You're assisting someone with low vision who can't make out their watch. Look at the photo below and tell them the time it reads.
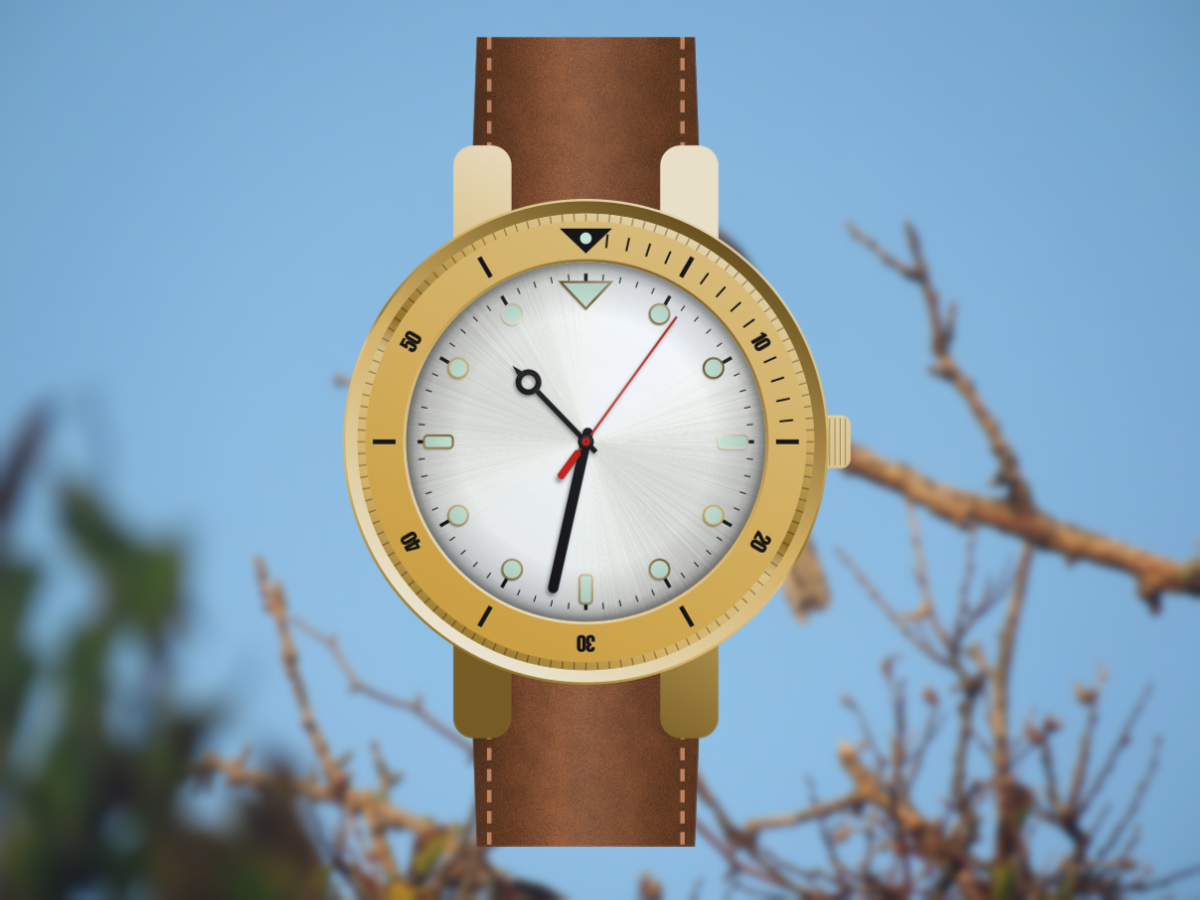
10:32:06
